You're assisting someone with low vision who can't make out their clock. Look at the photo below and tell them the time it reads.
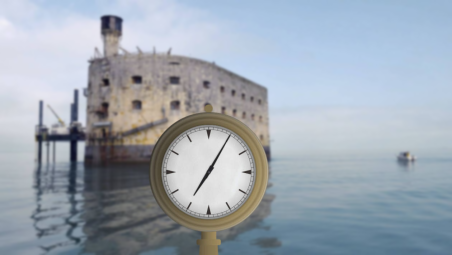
7:05
